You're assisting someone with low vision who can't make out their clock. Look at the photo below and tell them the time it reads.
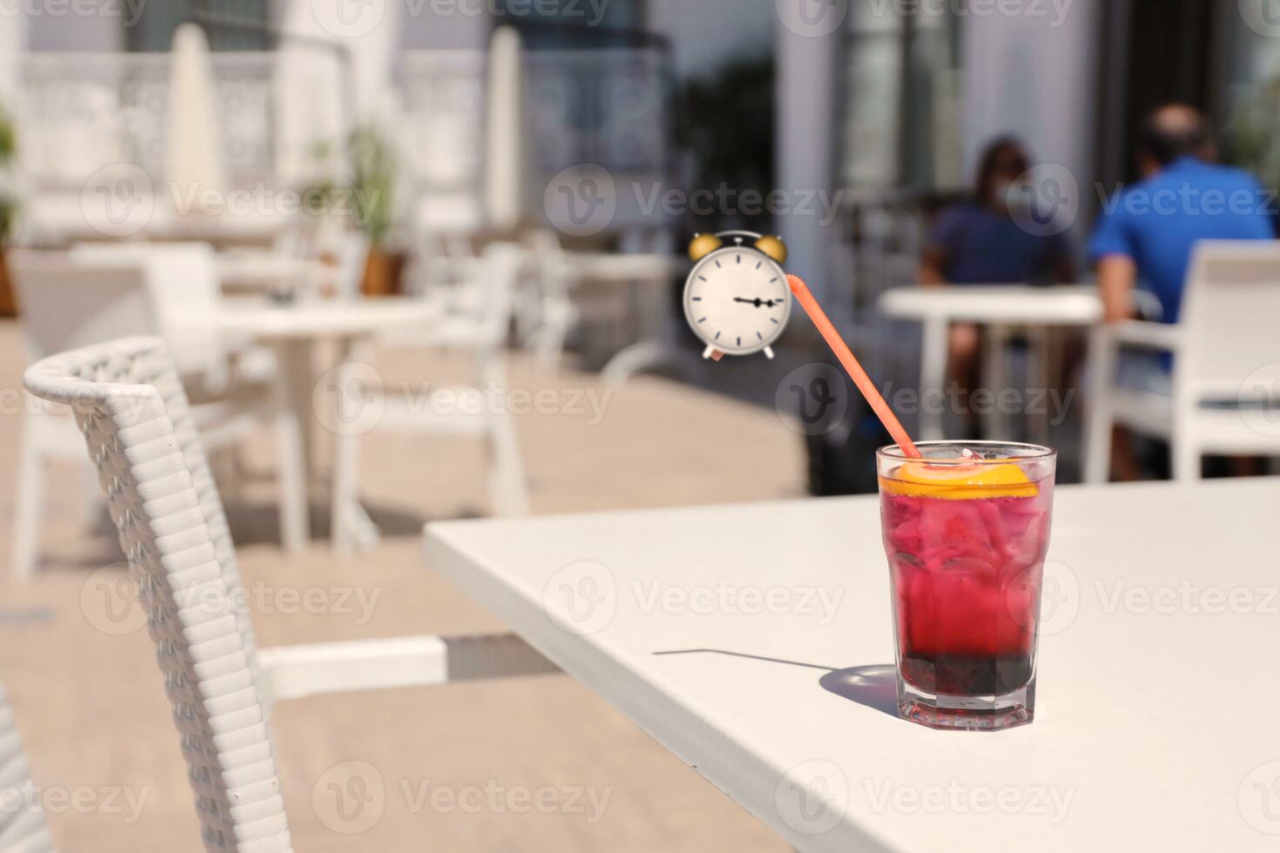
3:16
